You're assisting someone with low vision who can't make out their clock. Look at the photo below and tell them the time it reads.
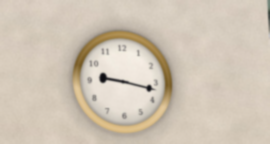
9:17
